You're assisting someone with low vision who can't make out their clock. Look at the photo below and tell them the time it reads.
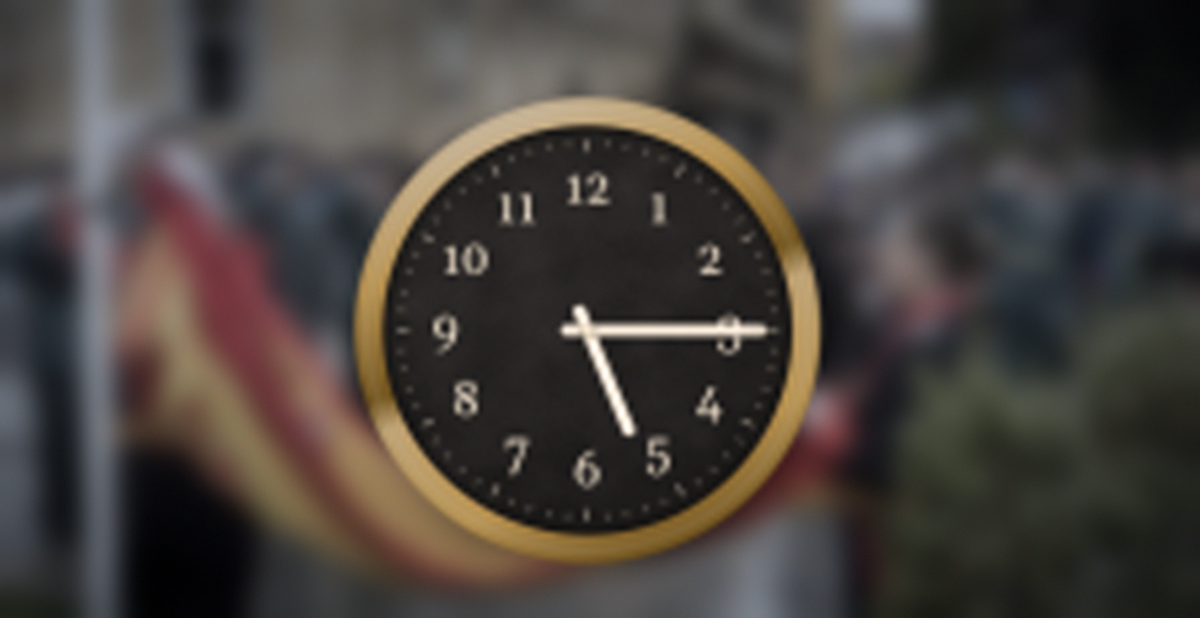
5:15
